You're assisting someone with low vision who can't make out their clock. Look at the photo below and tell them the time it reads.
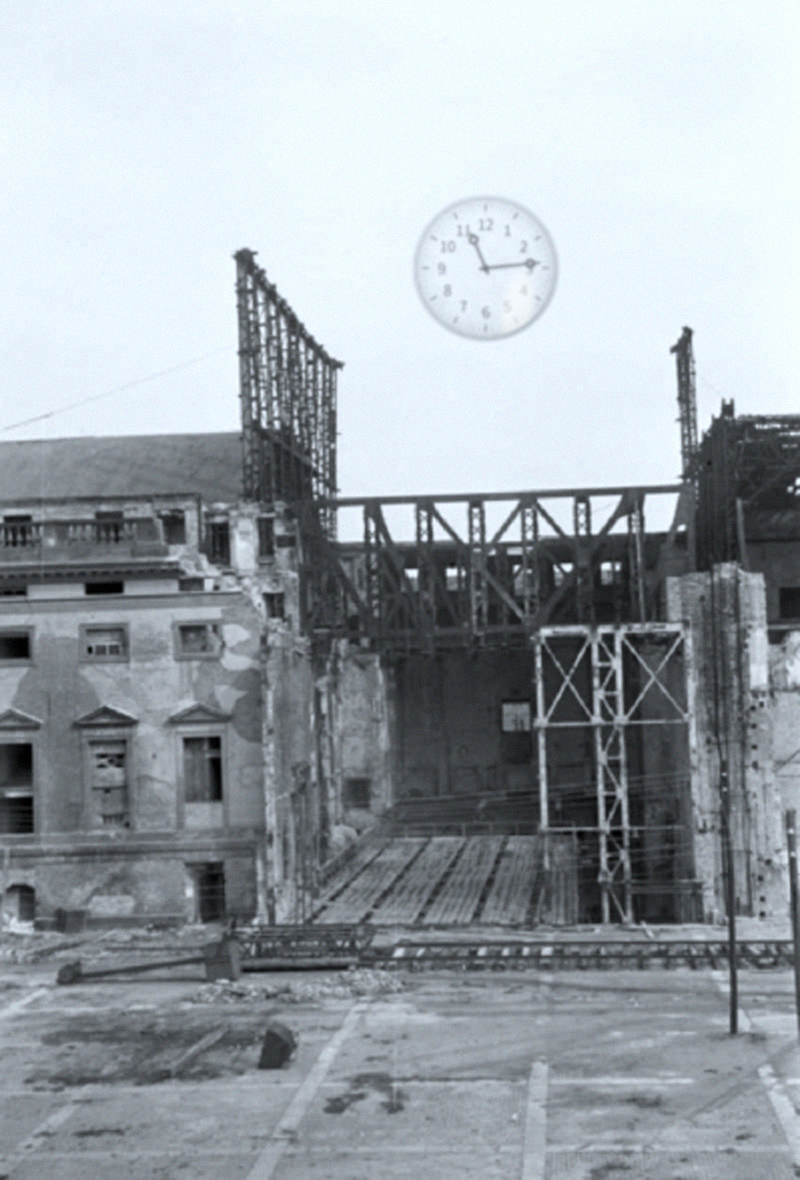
11:14
